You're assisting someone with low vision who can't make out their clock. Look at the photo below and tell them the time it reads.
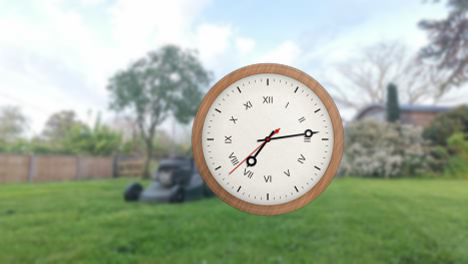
7:13:38
